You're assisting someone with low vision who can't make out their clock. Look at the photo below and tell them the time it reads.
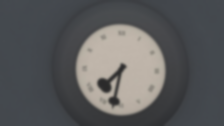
7:32
